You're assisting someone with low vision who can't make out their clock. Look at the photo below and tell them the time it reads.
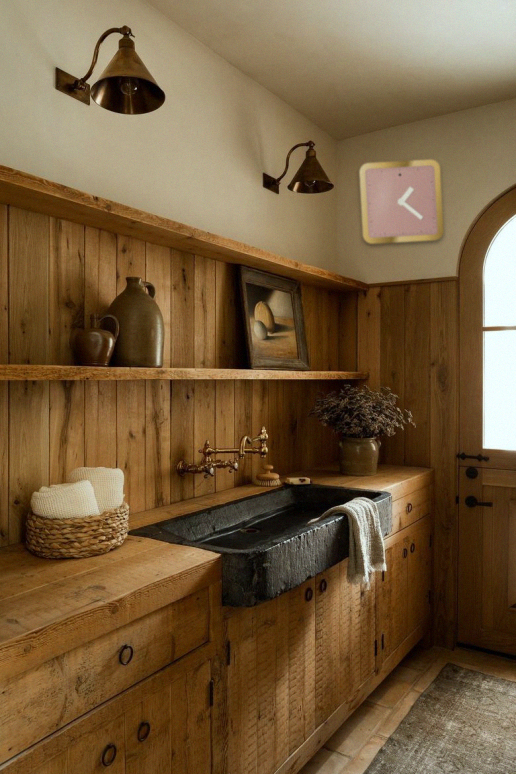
1:22
